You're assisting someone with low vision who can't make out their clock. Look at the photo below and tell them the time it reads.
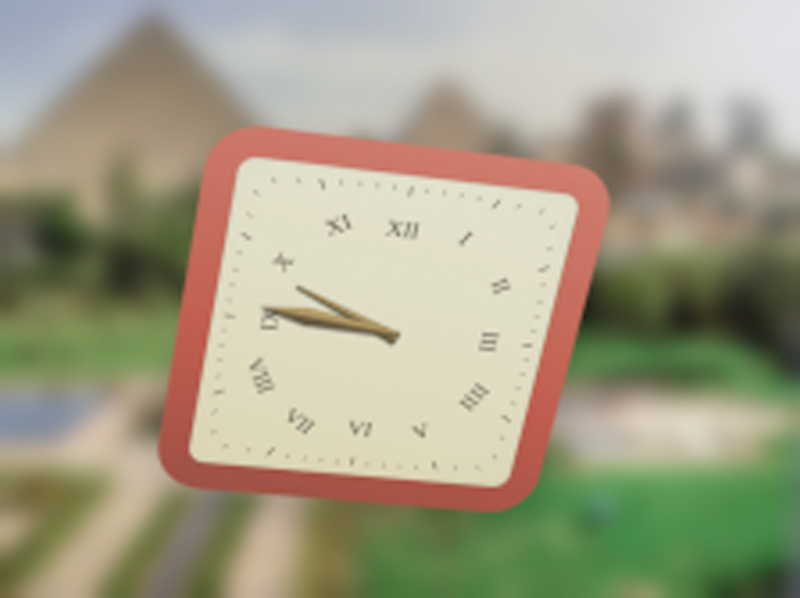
9:46
